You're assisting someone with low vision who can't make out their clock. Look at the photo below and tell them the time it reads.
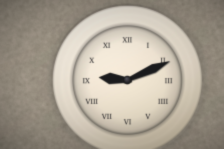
9:11
